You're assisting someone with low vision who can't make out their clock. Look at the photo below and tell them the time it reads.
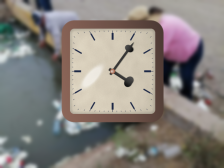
4:06
